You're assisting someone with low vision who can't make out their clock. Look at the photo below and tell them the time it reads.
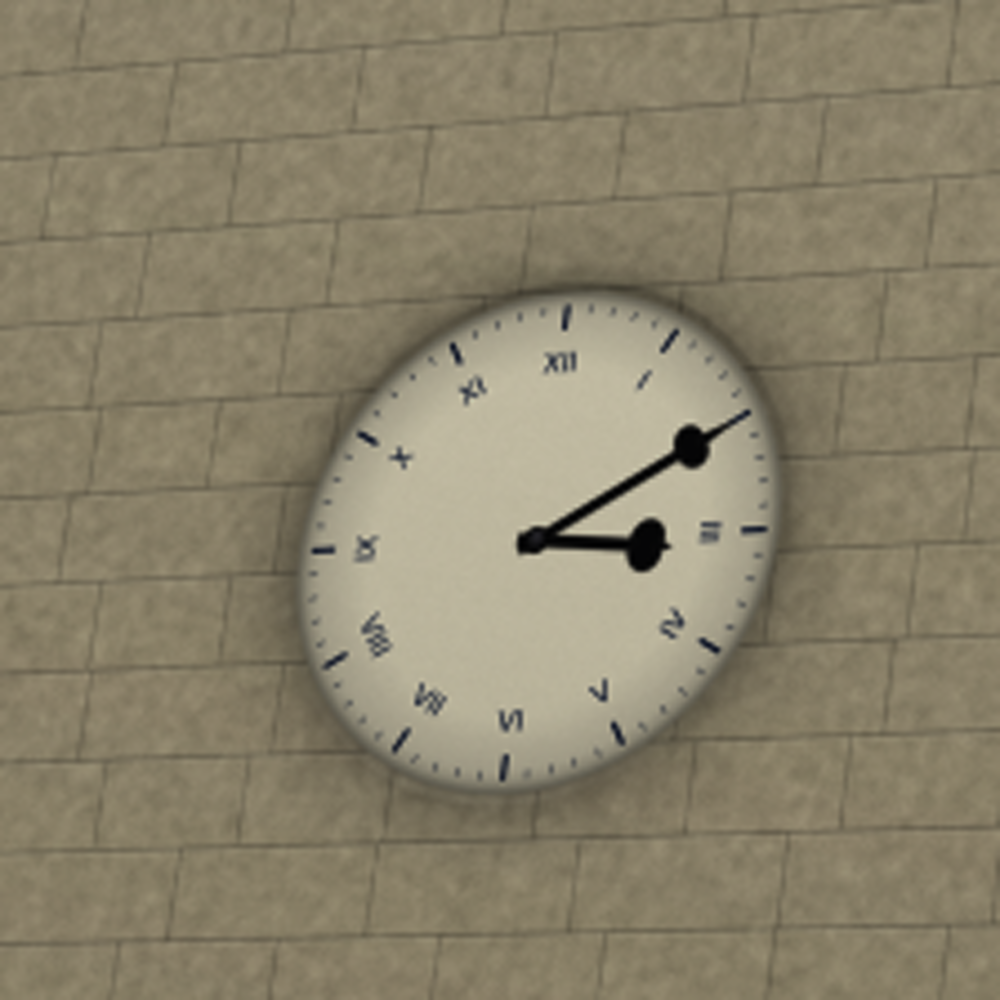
3:10
